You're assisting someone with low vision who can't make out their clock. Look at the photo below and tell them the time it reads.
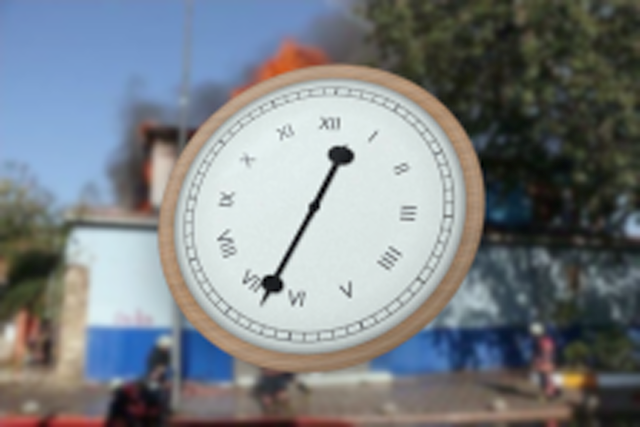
12:33
